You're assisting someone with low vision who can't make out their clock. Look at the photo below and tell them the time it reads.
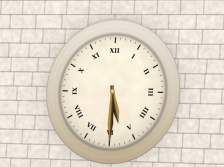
5:30
